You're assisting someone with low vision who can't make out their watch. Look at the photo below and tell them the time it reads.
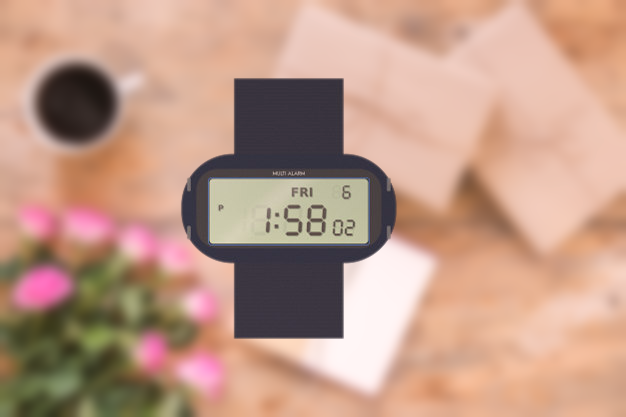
1:58:02
